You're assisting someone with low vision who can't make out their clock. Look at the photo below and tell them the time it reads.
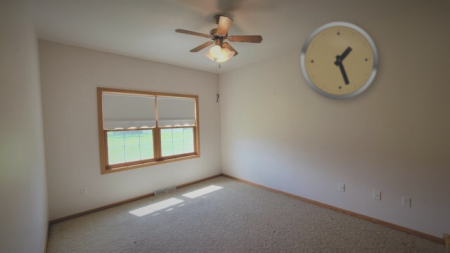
1:27
